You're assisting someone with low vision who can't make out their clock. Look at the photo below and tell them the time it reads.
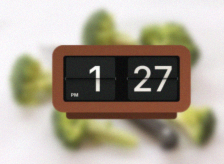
1:27
